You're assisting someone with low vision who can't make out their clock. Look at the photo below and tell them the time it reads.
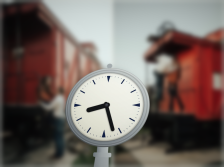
8:27
